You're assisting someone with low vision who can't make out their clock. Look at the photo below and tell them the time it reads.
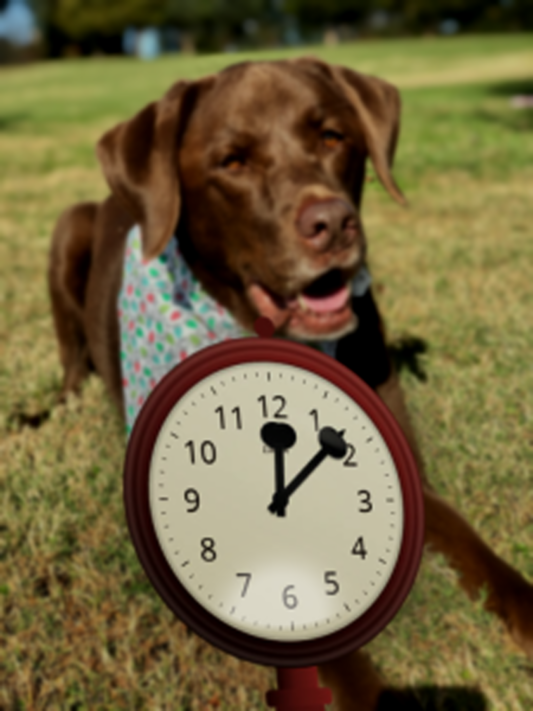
12:08
